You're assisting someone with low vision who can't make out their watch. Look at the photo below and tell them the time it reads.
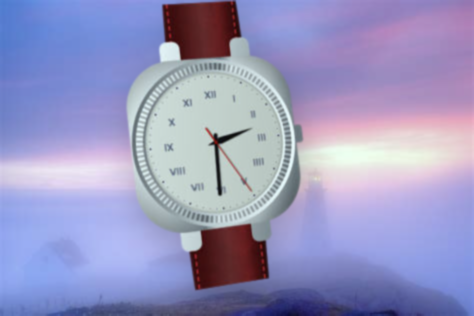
2:30:25
